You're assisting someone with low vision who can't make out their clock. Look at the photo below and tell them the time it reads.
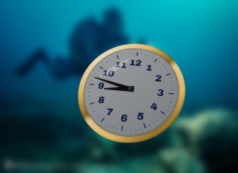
8:47
